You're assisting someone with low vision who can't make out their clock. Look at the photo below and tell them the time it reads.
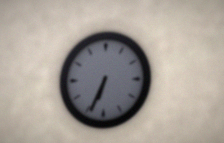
6:34
